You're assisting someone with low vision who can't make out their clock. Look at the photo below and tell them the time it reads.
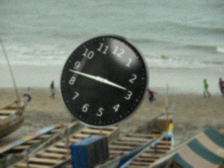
2:43
